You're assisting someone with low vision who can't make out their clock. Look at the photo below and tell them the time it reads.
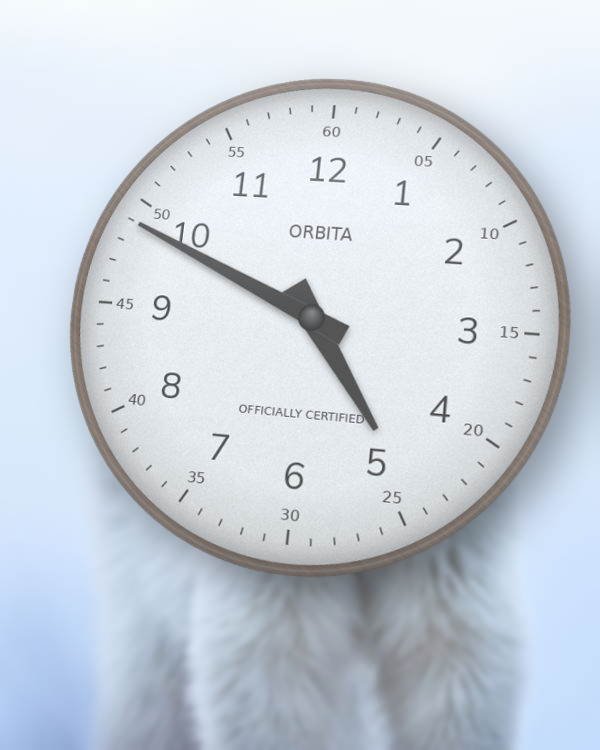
4:49
